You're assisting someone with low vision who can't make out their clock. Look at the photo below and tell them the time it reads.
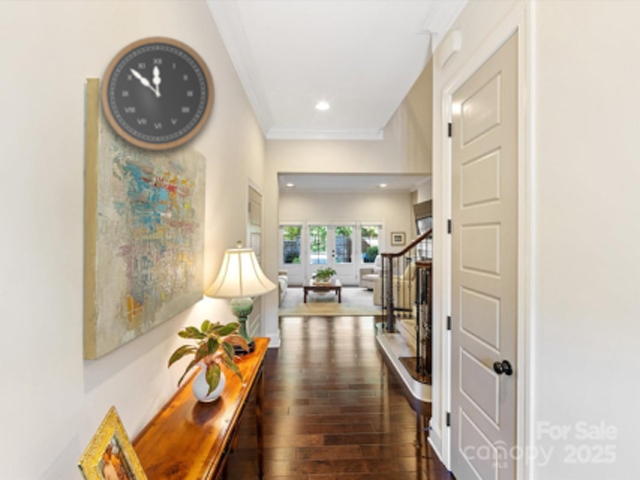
11:52
